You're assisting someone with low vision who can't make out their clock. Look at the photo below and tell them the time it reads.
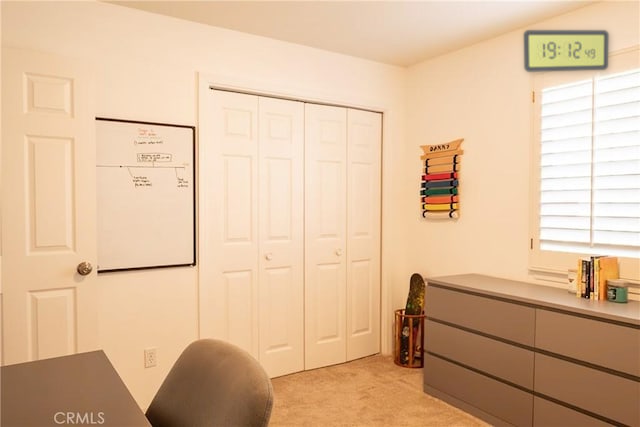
19:12
